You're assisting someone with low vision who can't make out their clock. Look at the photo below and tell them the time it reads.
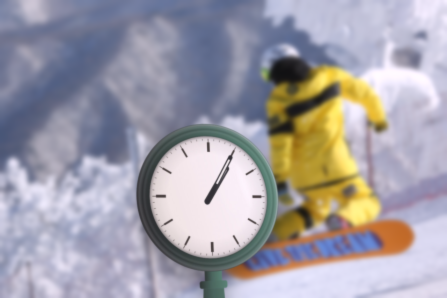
1:05
